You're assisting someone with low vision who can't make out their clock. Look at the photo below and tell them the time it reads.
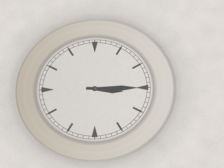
3:15
